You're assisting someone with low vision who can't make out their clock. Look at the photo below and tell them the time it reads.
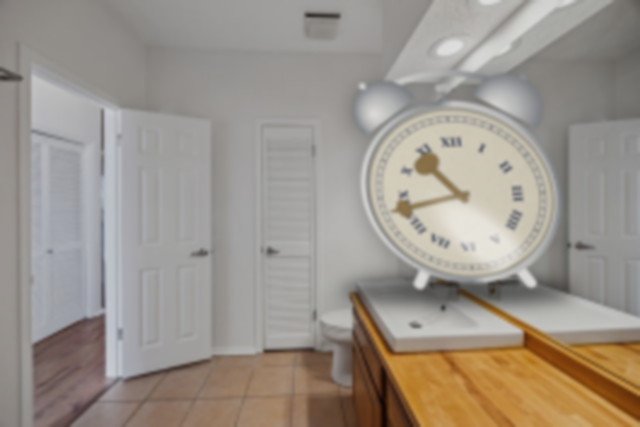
10:43
